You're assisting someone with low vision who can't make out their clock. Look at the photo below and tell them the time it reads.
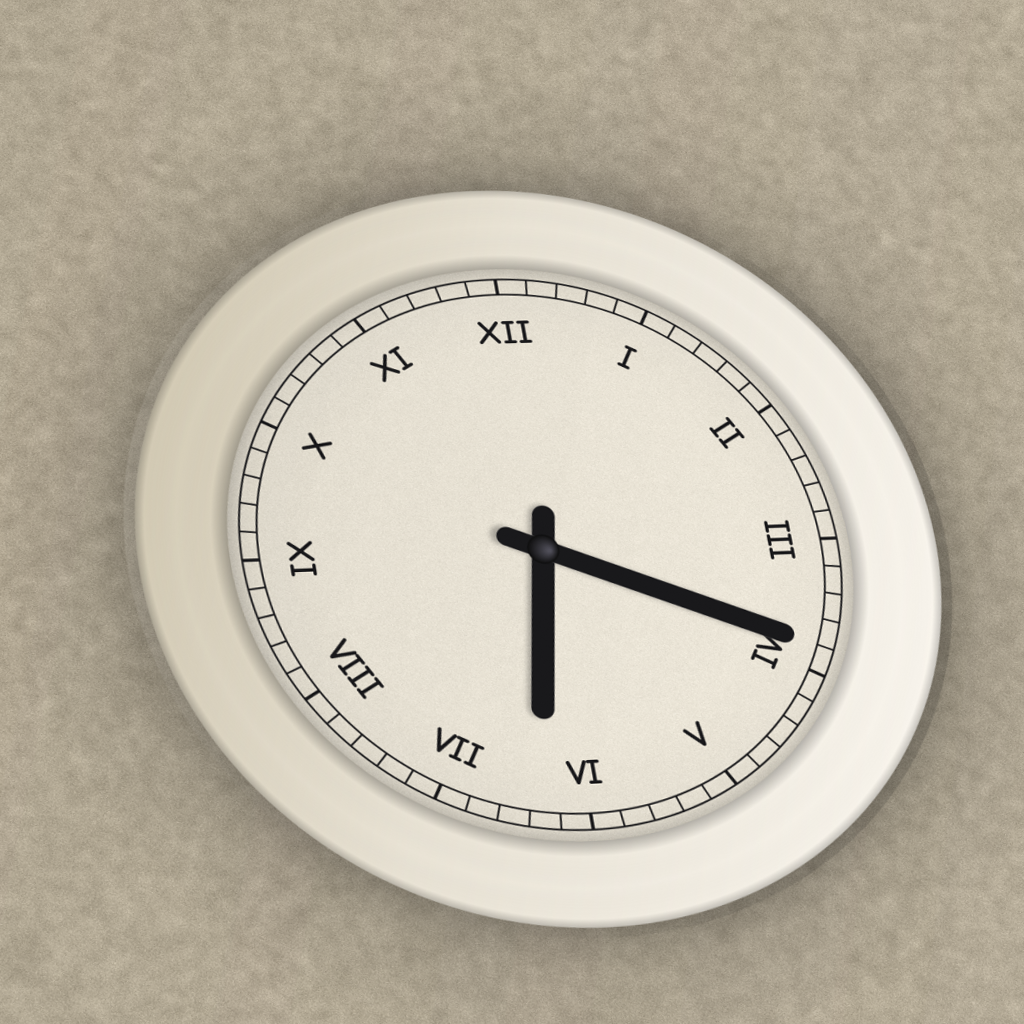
6:19
